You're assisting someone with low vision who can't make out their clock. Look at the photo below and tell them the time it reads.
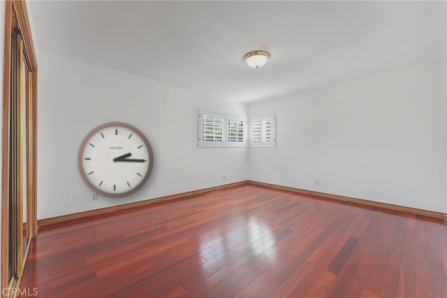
2:15
